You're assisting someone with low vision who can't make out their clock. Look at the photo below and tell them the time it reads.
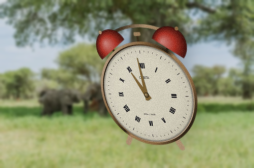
10:59
